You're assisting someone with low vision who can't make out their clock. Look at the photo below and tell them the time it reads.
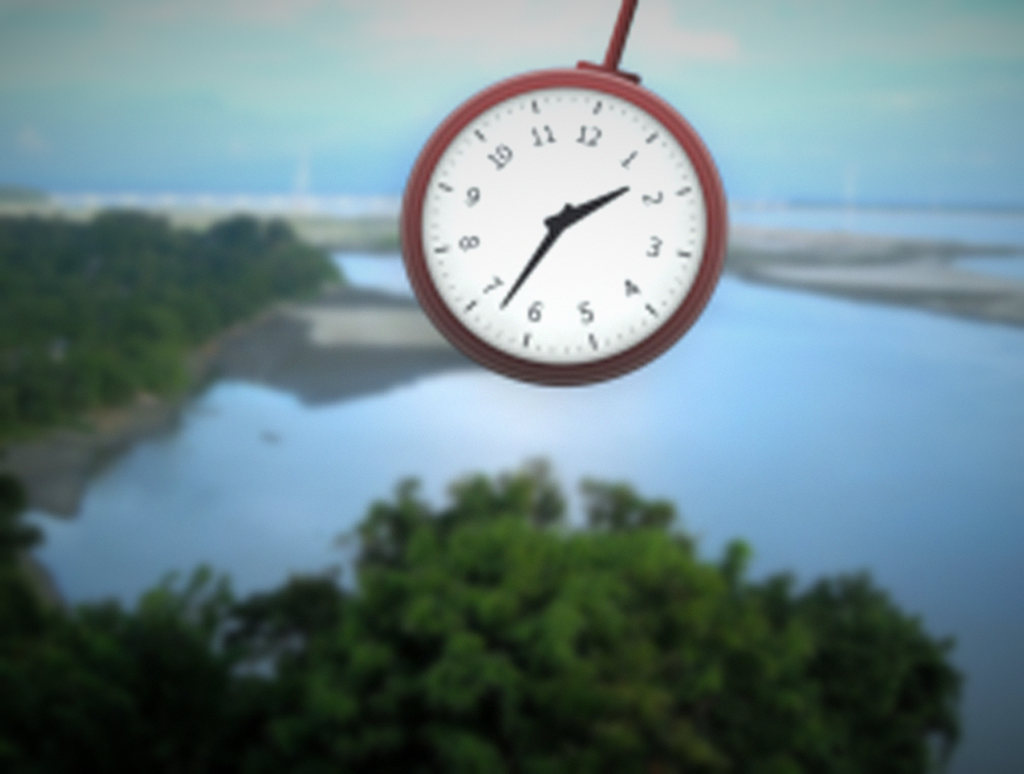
1:33
